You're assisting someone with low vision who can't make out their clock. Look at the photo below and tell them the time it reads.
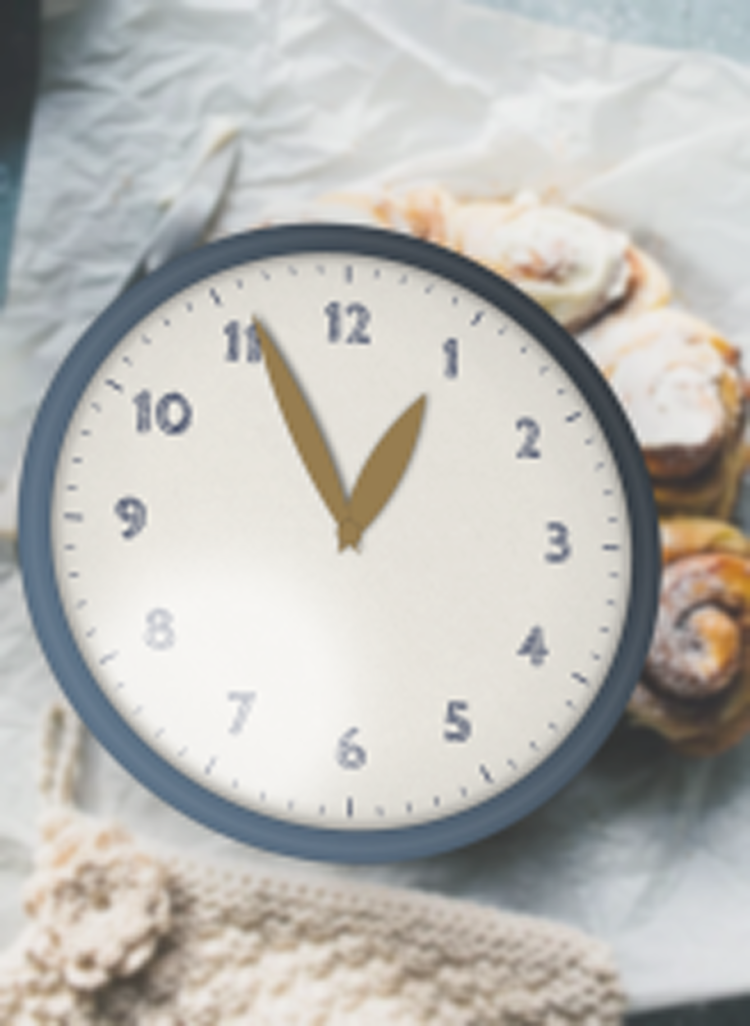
12:56
